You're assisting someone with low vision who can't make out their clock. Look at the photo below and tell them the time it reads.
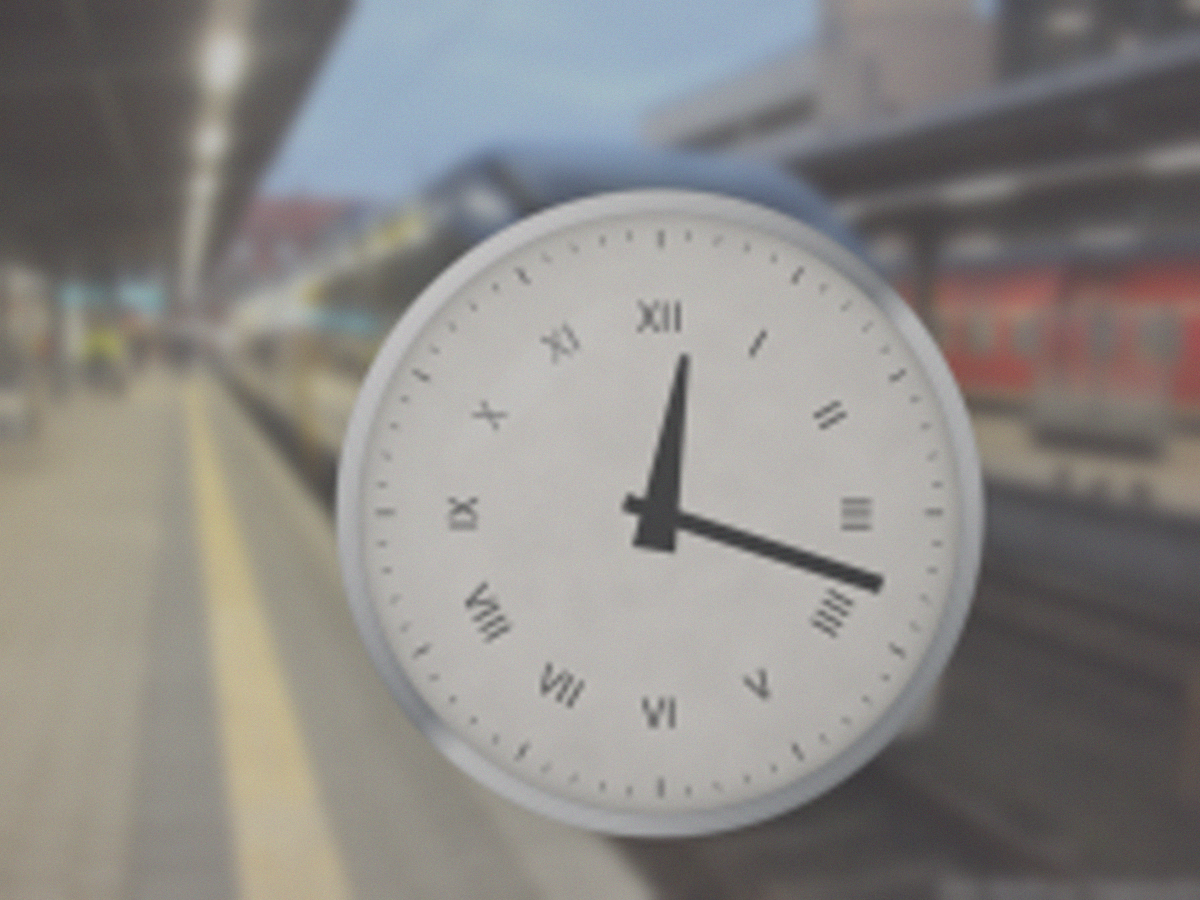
12:18
